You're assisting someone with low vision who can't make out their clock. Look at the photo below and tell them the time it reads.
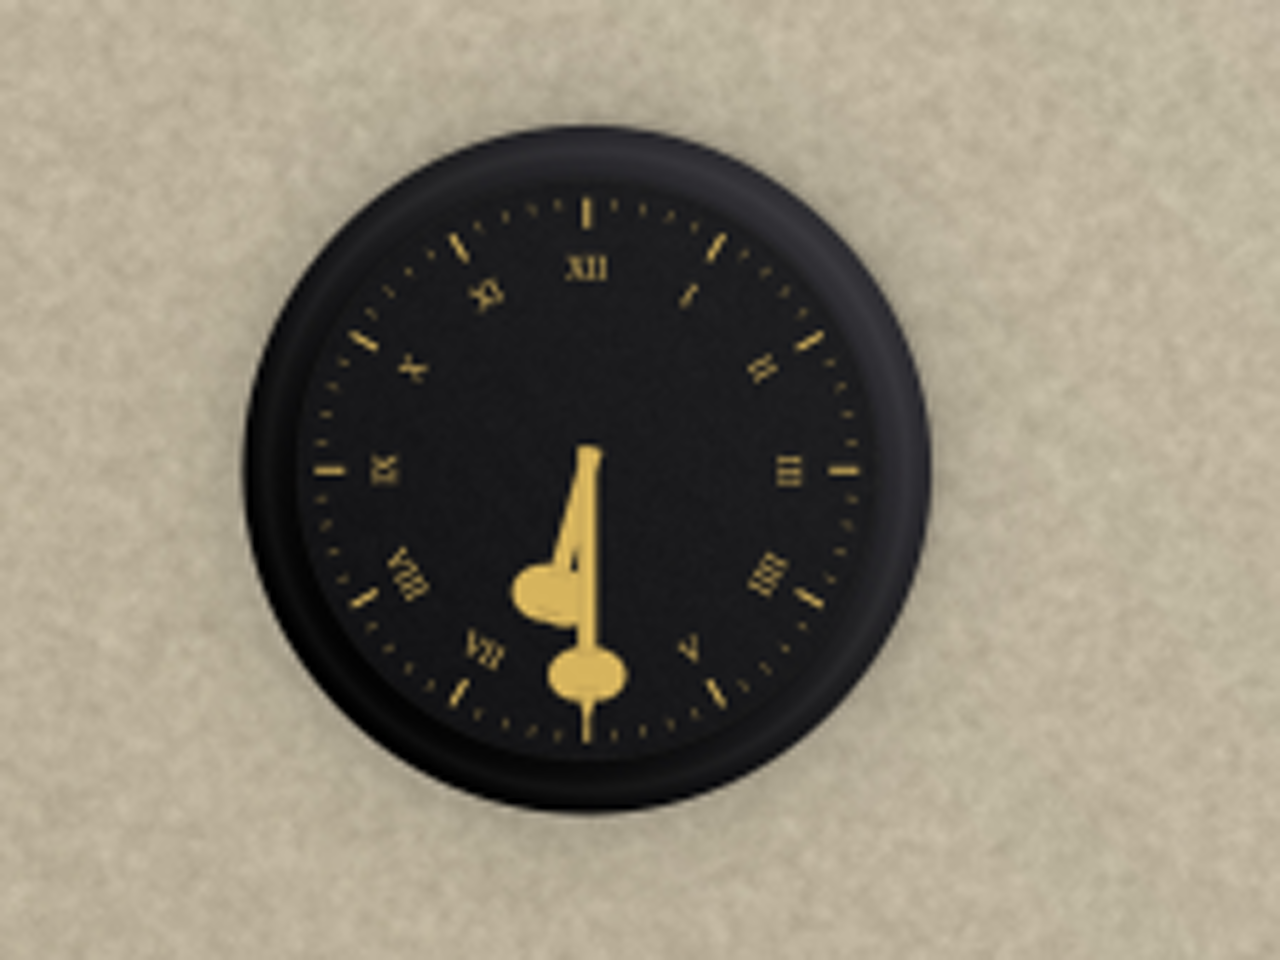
6:30
